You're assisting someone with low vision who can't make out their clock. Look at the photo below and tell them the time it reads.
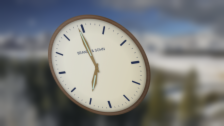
6:59
